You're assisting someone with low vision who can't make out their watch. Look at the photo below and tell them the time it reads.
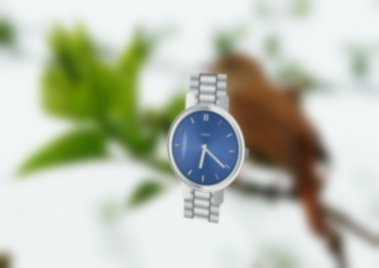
6:21
